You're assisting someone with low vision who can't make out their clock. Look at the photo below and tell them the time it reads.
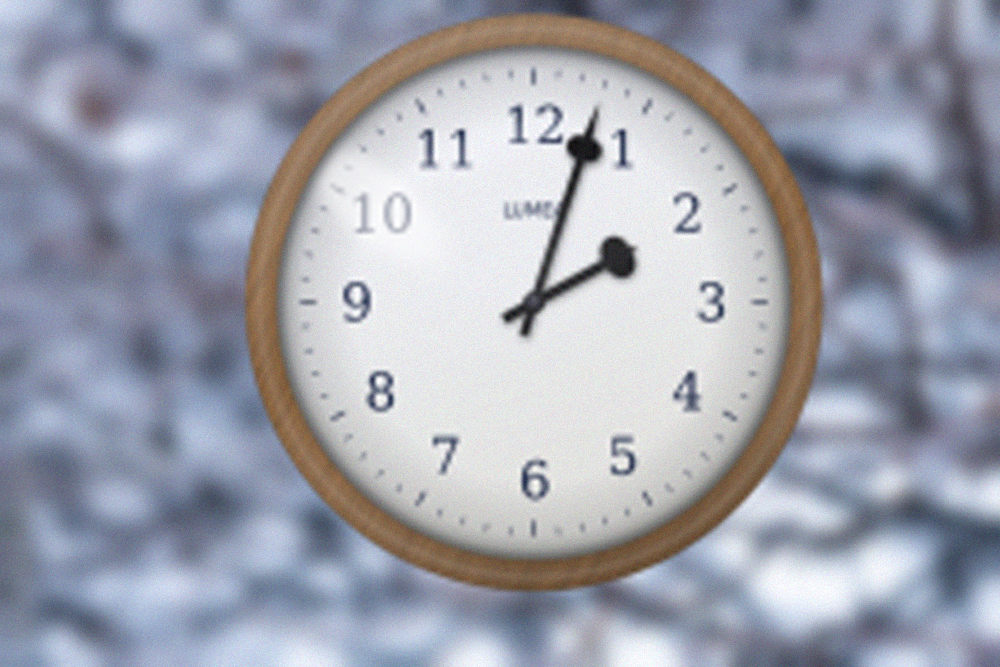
2:03
